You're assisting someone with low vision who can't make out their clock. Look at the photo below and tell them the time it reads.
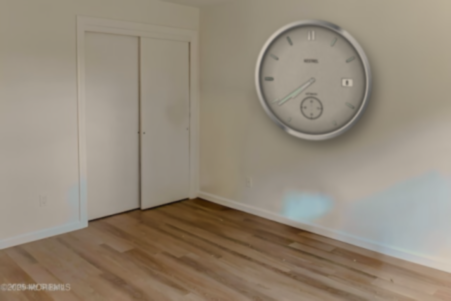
7:39
